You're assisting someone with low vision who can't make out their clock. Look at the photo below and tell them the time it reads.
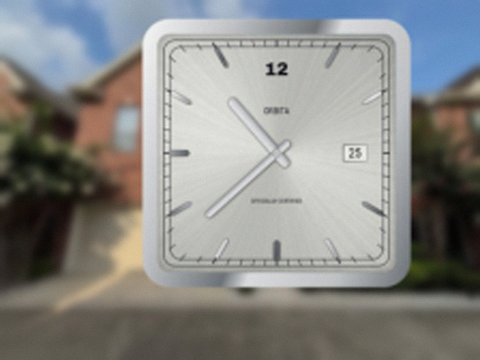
10:38
